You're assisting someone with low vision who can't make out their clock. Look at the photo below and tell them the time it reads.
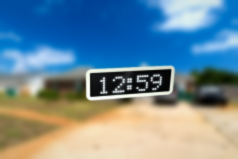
12:59
